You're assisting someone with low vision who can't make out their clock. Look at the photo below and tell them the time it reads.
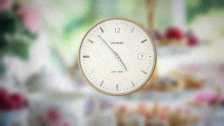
4:53
